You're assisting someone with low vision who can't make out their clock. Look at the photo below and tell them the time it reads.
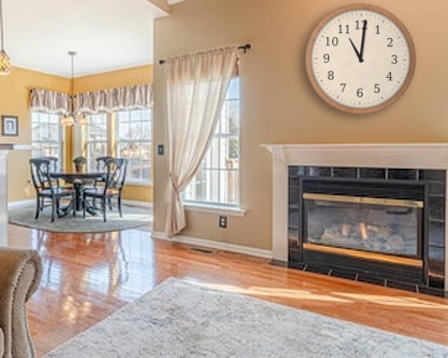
11:01
